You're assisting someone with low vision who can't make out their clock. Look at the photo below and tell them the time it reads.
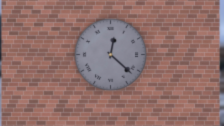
12:22
